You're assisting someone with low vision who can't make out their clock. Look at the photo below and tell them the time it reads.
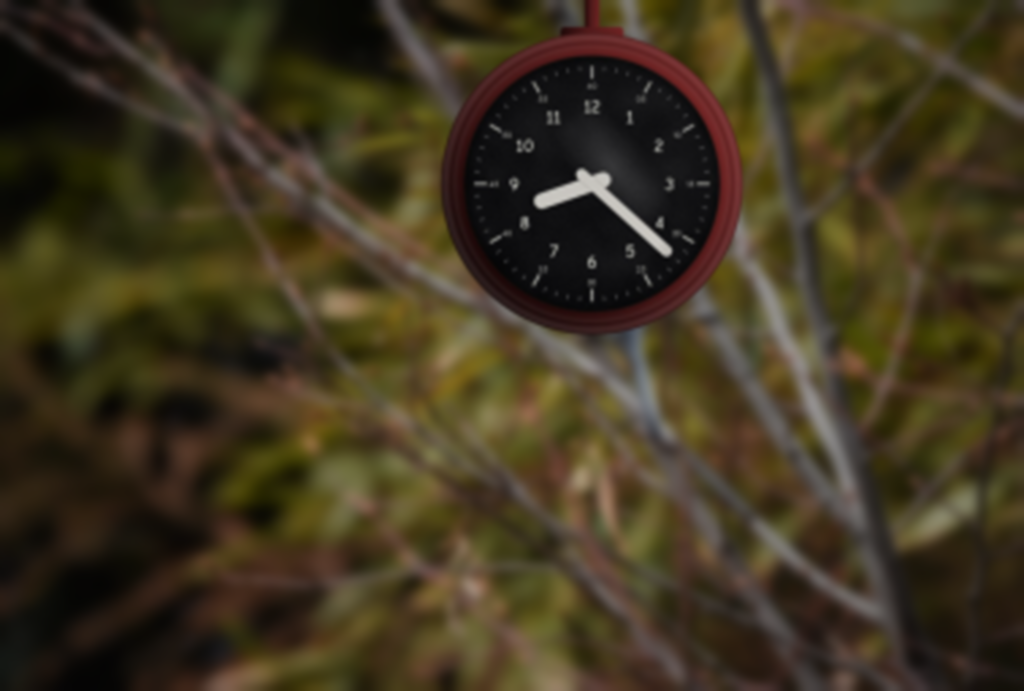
8:22
